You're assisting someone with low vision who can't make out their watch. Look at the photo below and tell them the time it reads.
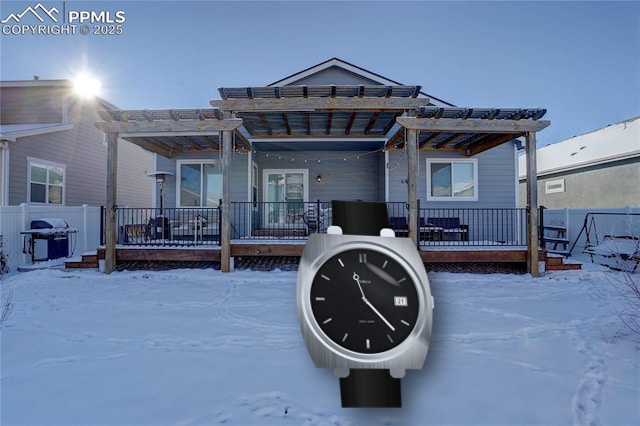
11:23
